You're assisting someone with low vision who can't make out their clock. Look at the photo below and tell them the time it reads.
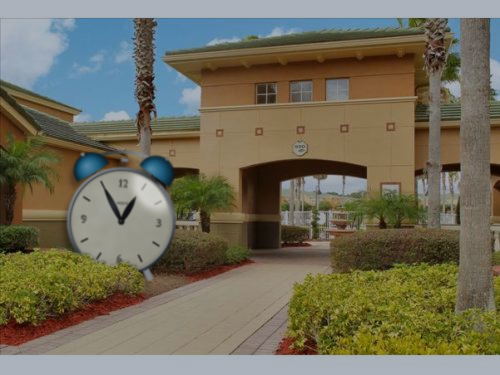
12:55
